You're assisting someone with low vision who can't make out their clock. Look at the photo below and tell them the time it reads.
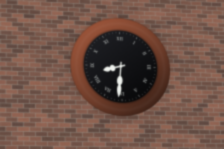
8:31
